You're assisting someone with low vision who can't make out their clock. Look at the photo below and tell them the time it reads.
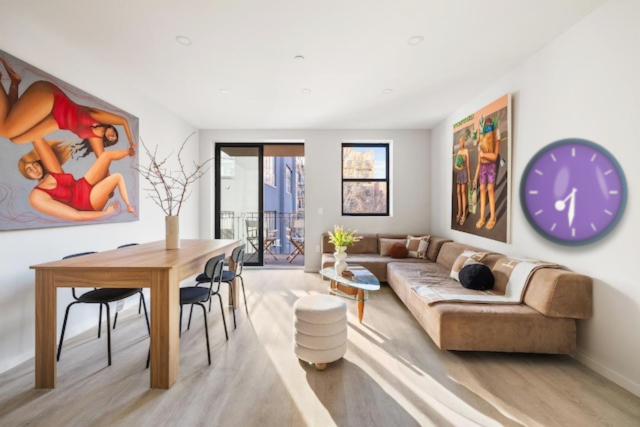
7:31
